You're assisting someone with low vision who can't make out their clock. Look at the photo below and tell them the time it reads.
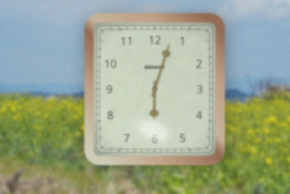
6:03
